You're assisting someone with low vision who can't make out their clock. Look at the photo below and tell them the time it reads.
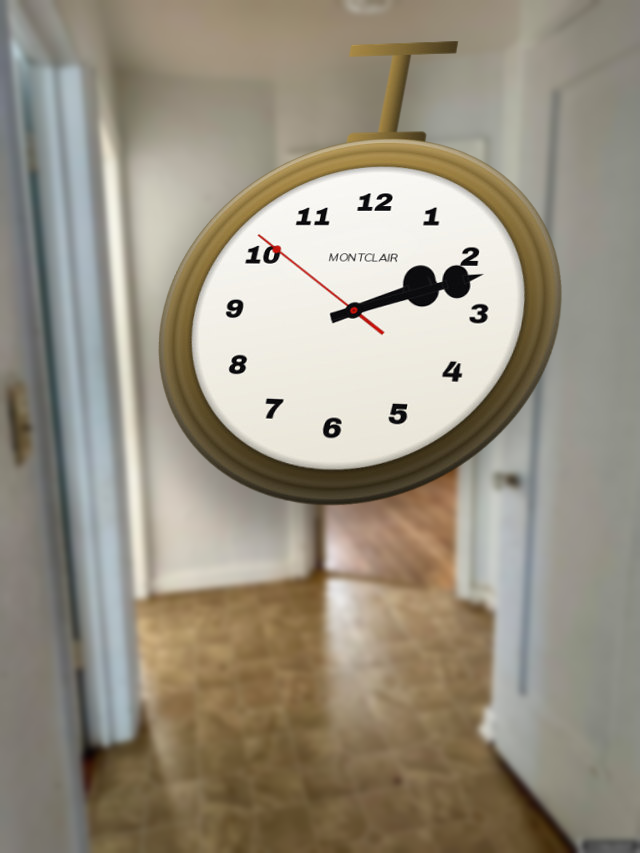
2:11:51
